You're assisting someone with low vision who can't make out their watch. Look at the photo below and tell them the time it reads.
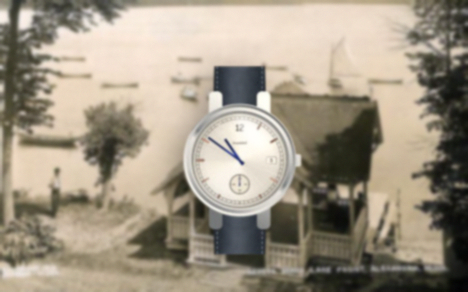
10:51
